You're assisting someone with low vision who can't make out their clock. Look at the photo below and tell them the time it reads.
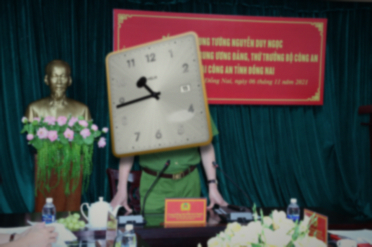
10:44
